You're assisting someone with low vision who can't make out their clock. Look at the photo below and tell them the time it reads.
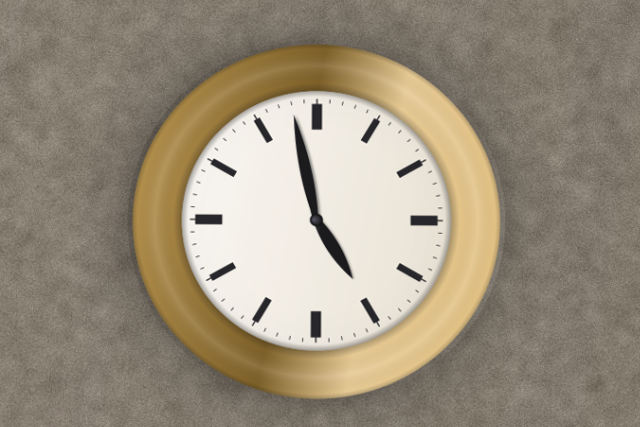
4:58
